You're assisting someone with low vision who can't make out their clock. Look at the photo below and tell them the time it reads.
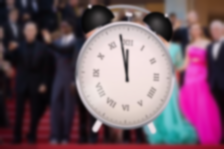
11:58
